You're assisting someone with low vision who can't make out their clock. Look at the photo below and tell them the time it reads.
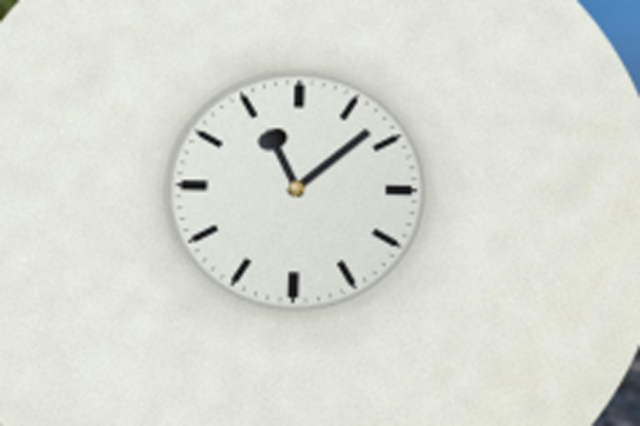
11:08
